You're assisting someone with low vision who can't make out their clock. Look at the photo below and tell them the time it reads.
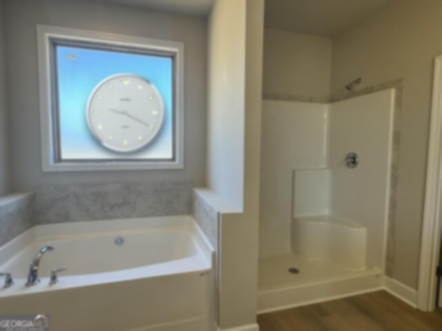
9:20
